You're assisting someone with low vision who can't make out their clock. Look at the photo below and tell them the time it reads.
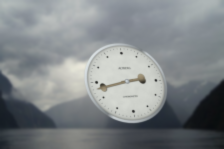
2:43
